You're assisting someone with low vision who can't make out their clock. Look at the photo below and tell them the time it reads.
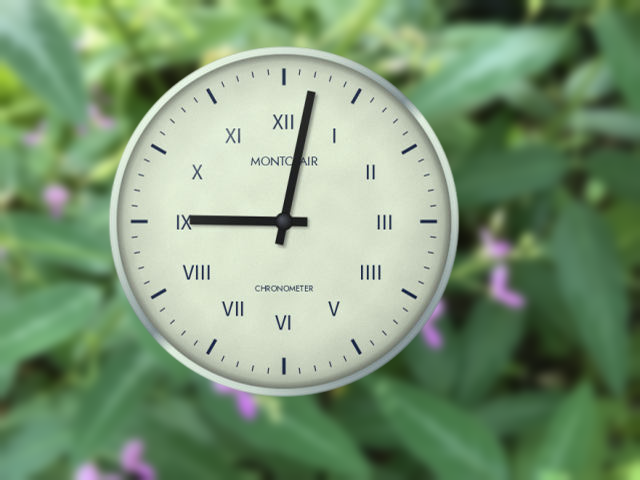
9:02
